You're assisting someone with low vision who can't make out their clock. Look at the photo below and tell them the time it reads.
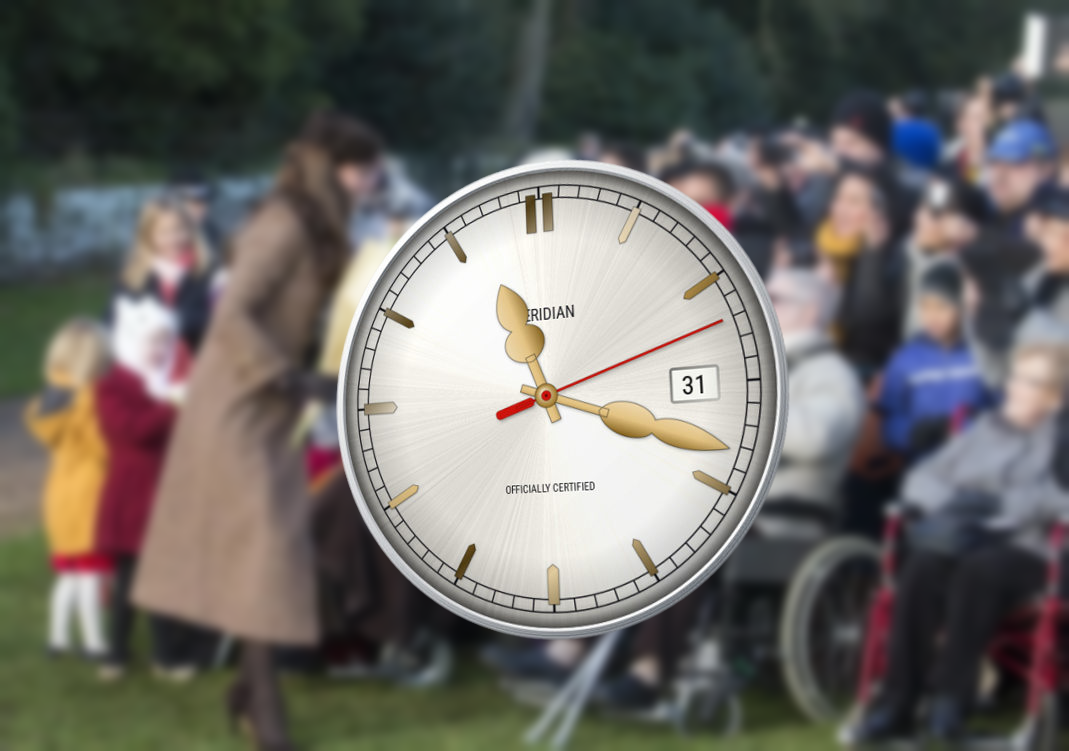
11:18:12
